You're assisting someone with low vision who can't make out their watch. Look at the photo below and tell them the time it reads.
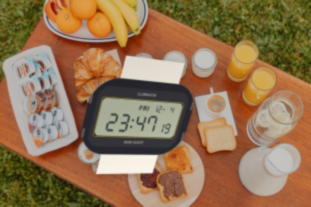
23:47:19
